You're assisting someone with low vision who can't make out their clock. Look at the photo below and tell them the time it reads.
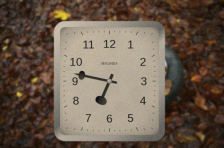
6:47
